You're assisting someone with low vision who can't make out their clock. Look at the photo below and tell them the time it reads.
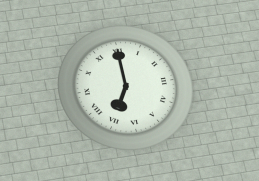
7:00
